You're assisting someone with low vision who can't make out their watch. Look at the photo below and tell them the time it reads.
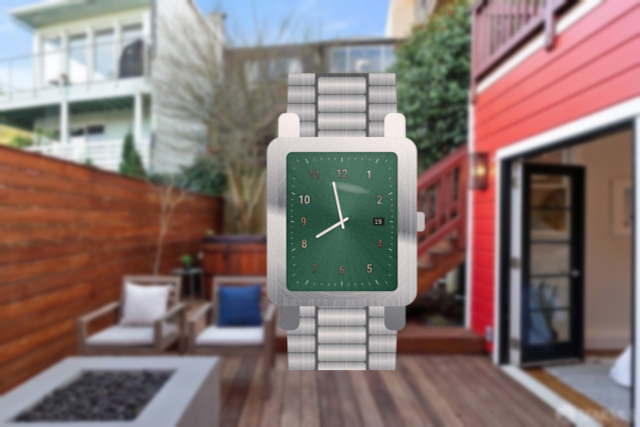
7:58
